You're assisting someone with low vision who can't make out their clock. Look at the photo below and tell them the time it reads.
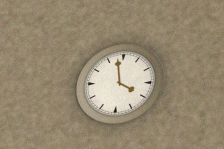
3:58
